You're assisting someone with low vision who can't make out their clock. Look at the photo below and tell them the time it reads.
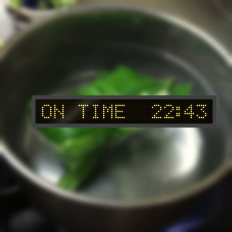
22:43
